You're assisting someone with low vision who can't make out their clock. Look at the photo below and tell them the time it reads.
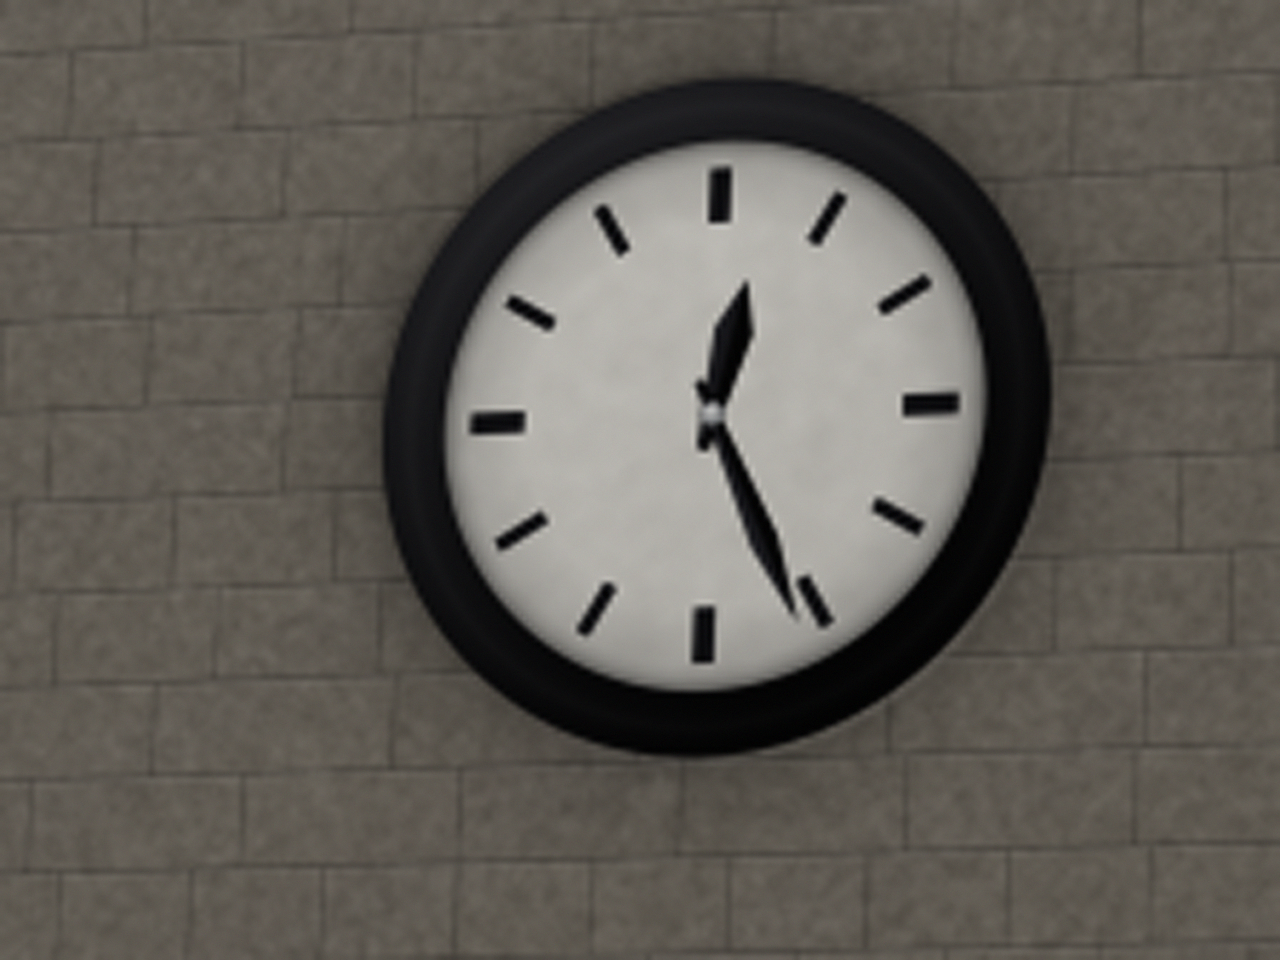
12:26
